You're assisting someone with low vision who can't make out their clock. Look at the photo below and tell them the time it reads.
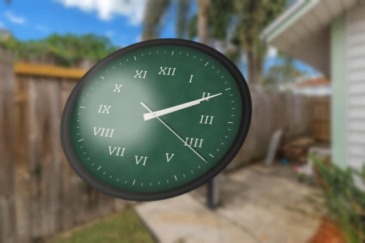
2:10:21
